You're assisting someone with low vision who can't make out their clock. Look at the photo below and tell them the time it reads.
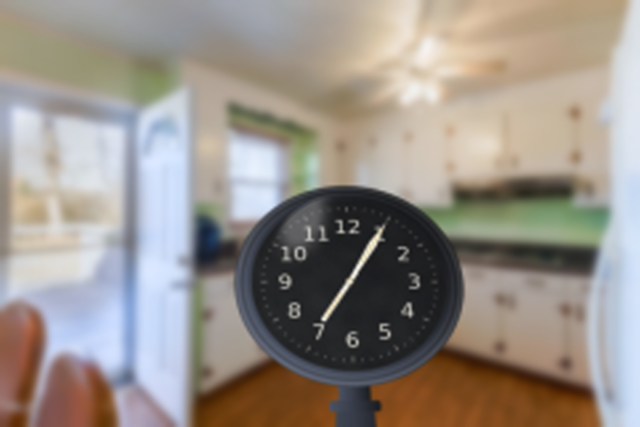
7:05
